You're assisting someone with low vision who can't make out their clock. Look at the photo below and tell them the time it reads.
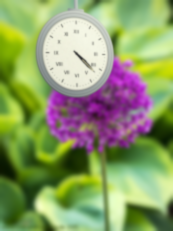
4:22
